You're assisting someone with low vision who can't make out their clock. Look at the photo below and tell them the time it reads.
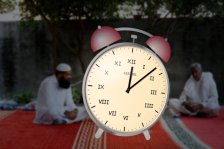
12:08
